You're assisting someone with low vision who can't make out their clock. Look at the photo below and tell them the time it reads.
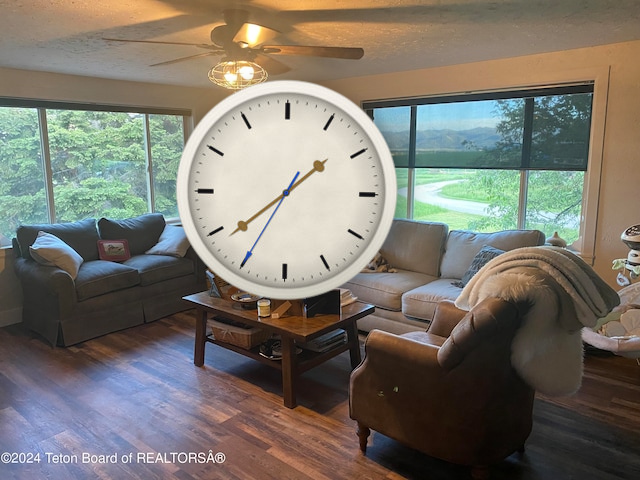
1:38:35
